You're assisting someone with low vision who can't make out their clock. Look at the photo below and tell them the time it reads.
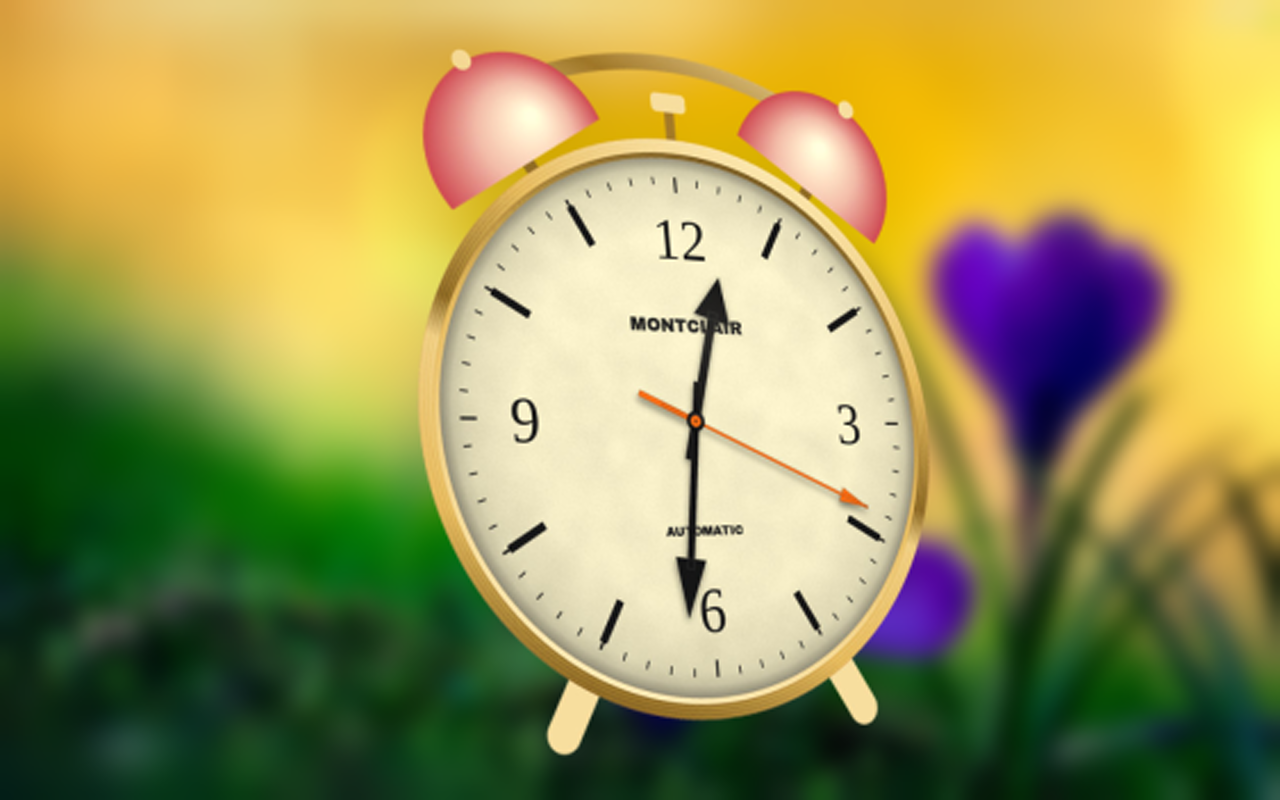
12:31:19
